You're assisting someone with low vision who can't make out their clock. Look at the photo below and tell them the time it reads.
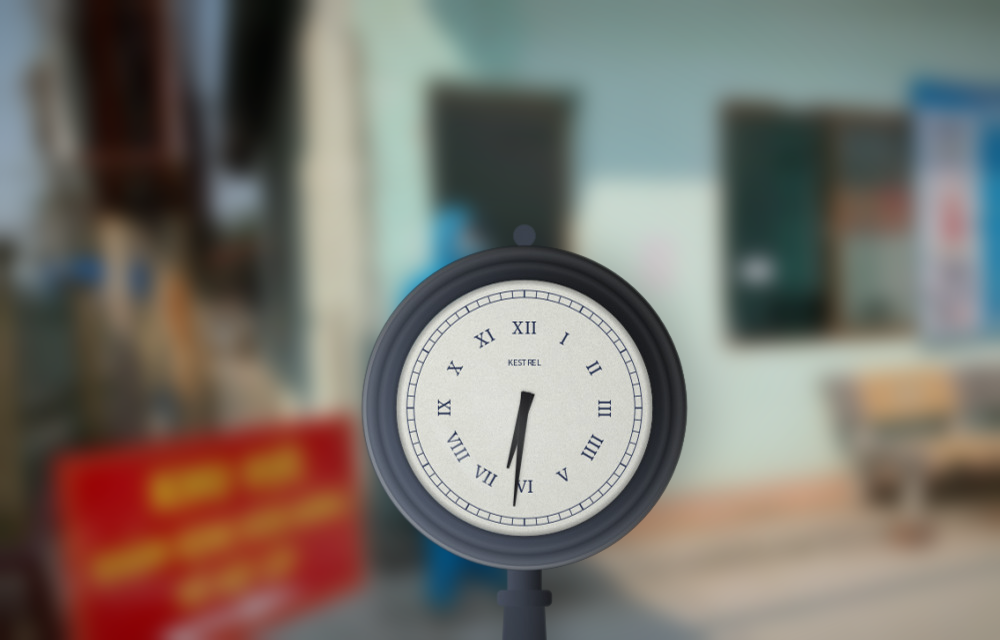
6:31
